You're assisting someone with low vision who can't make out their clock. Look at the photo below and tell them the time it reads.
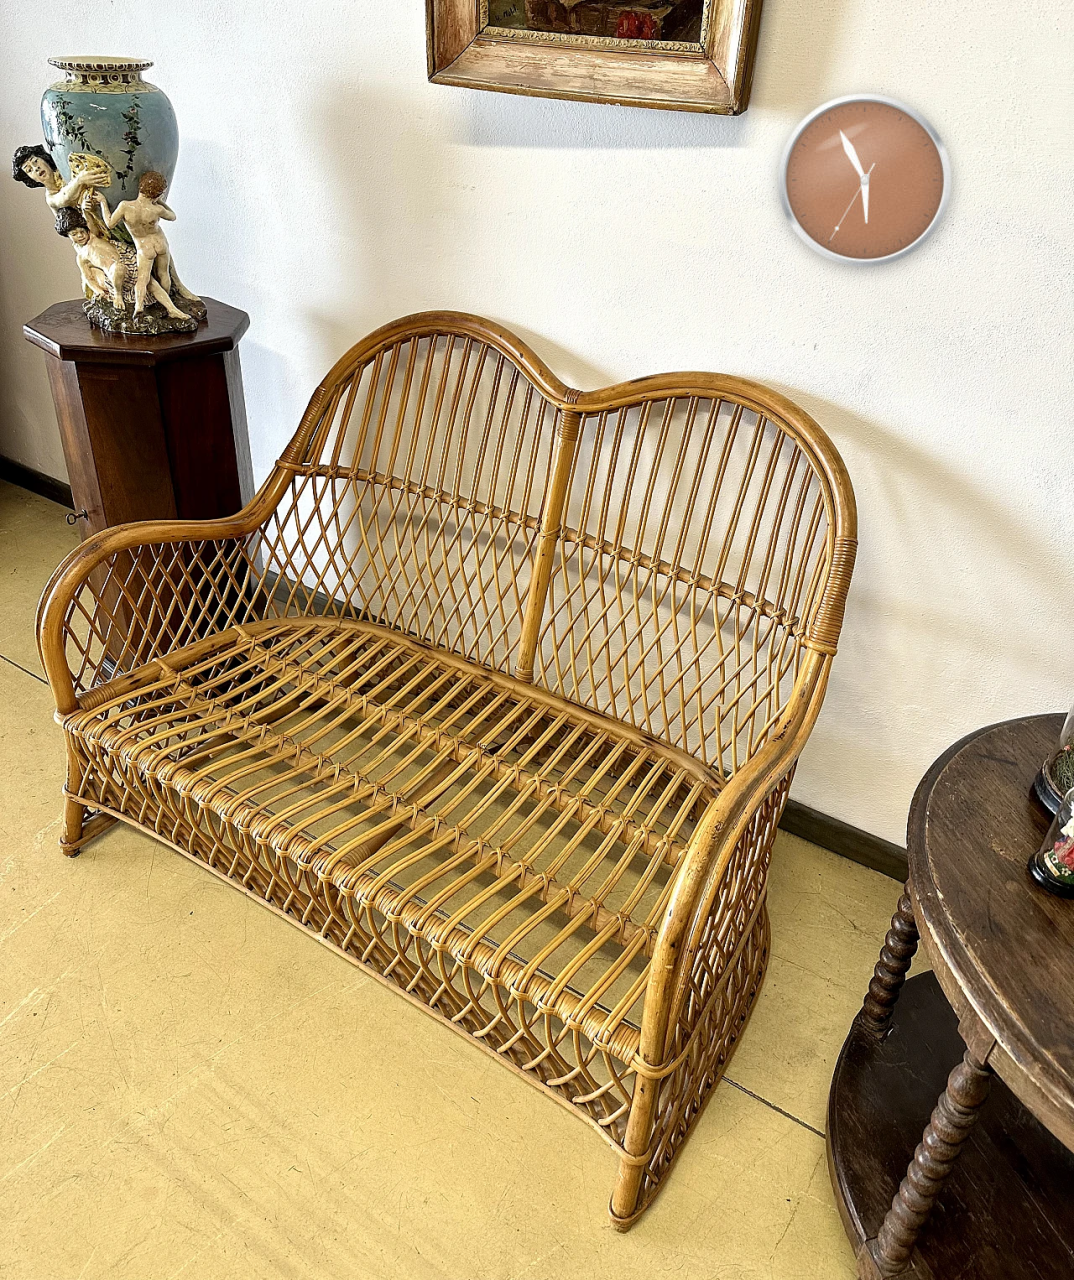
5:55:35
